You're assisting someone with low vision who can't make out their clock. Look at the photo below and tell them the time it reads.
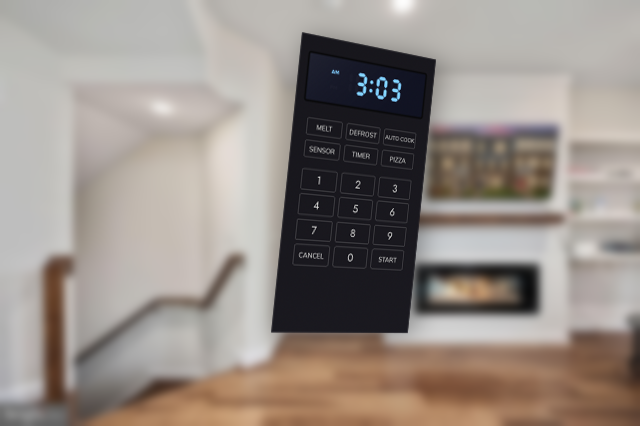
3:03
